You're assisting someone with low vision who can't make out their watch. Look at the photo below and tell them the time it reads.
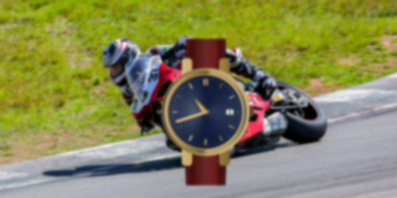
10:42
